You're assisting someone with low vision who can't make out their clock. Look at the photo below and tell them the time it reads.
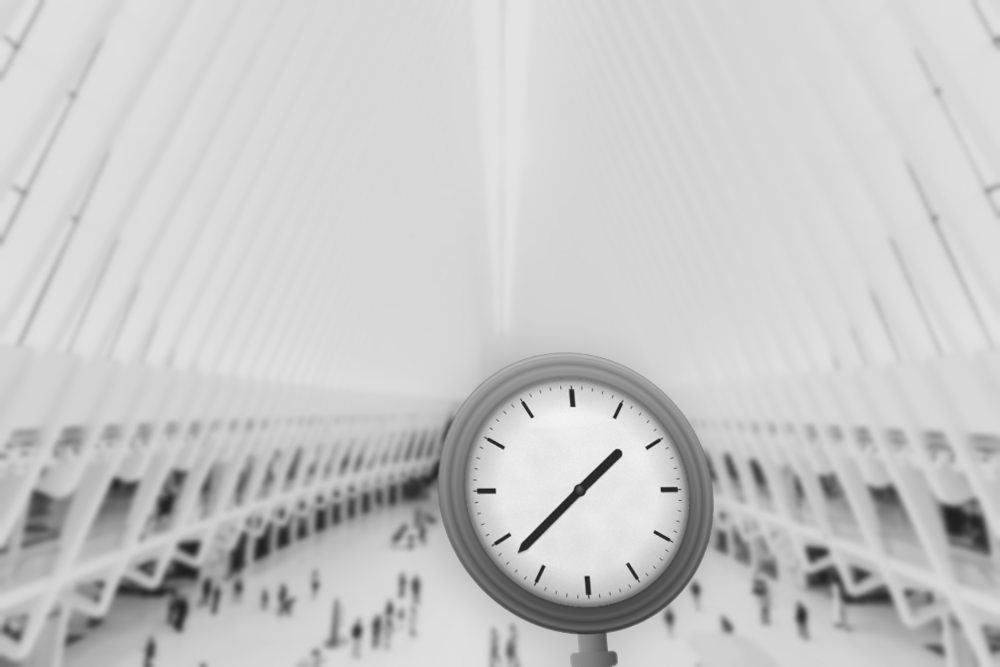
1:38
